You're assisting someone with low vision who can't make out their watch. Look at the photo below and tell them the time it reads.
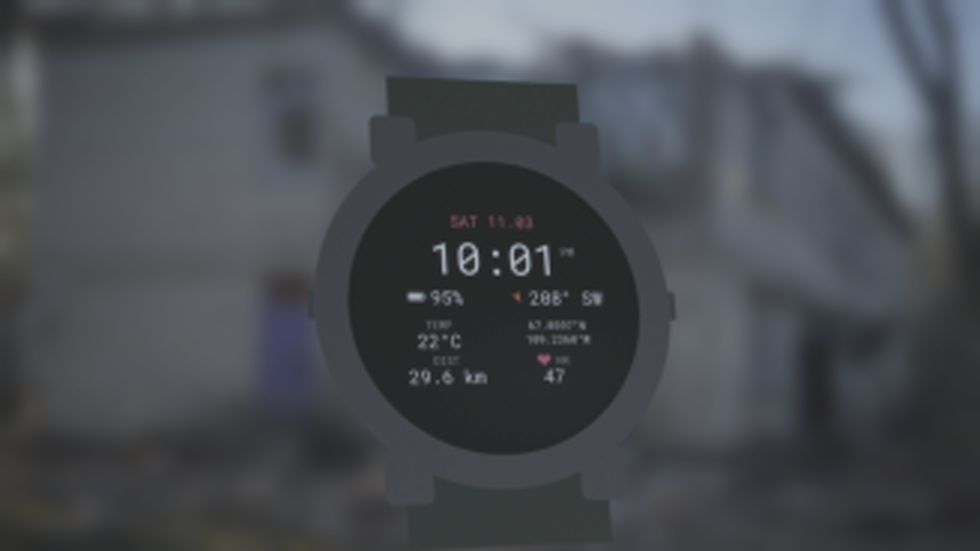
10:01
